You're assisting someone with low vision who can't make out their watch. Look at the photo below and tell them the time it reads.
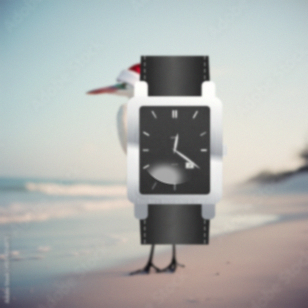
12:21
